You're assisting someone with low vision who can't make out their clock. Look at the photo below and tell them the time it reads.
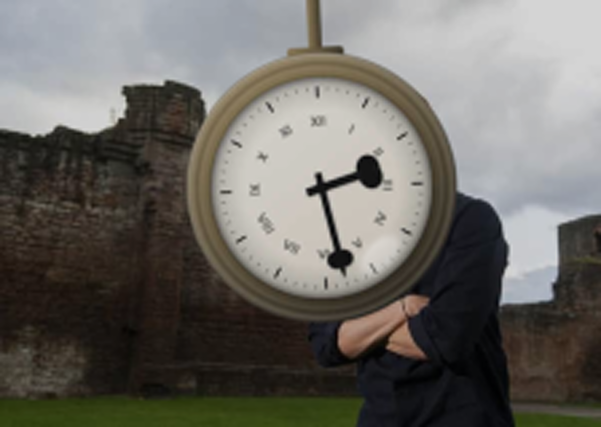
2:28
